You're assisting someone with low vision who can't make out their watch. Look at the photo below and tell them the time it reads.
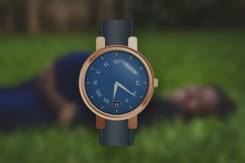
6:21
